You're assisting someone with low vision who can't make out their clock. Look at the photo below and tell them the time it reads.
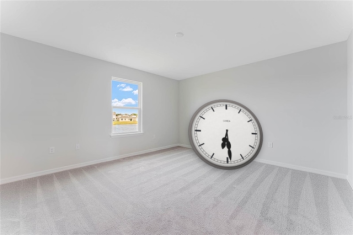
6:29
